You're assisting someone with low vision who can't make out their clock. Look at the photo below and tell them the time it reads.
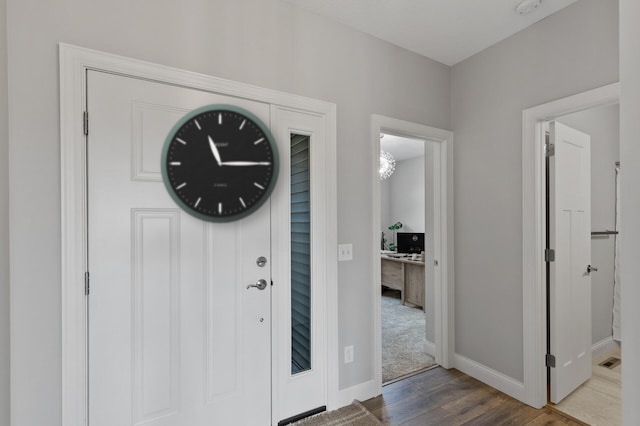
11:15
